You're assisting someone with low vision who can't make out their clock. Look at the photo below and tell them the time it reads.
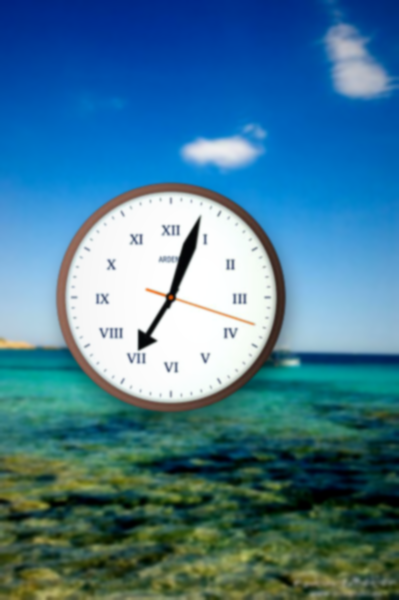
7:03:18
